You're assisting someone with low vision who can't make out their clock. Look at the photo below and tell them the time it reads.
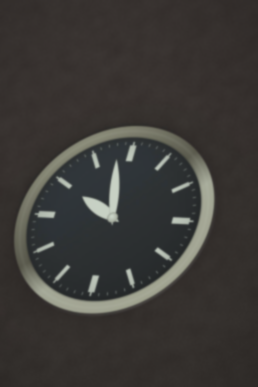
9:58
